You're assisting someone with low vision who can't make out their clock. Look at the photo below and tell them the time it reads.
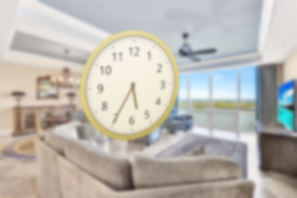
5:35
